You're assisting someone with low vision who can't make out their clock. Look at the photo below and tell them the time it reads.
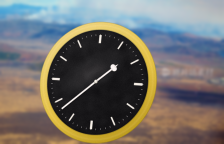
1:38
